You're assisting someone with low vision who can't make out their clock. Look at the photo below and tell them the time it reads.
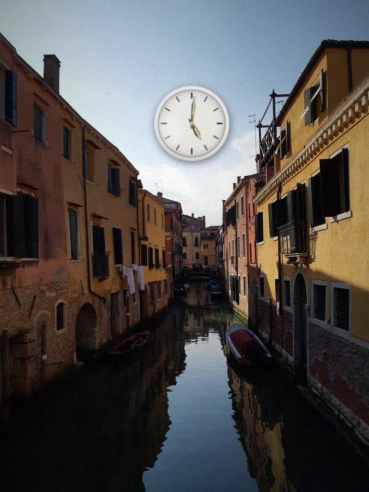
5:01
